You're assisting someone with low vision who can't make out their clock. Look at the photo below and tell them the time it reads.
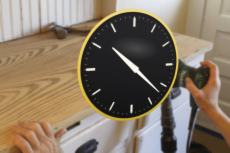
10:22
